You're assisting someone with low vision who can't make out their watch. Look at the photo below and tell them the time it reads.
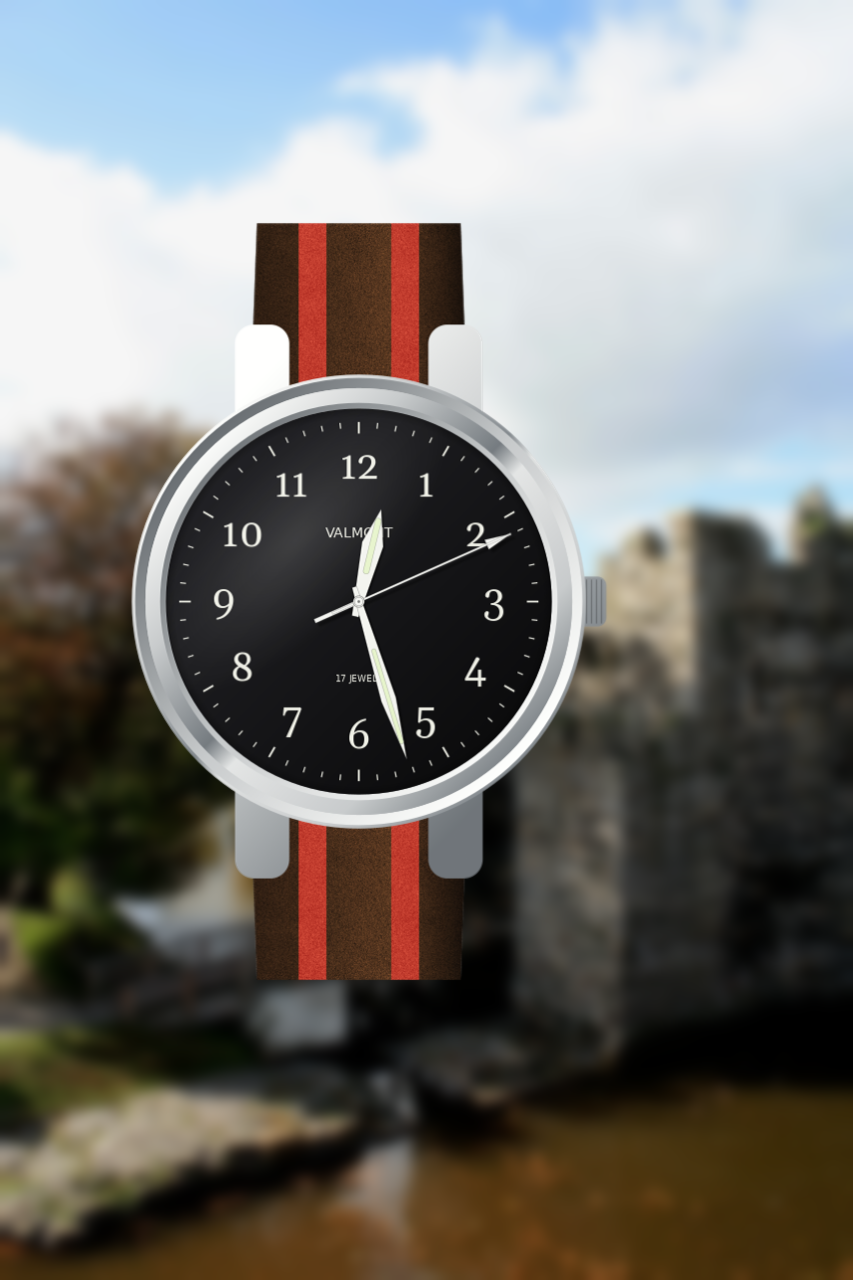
12:27:11
